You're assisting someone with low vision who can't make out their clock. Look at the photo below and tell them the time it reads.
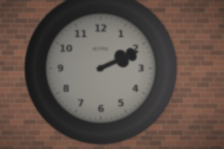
2:11
